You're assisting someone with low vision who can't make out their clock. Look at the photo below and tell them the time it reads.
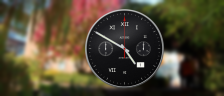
4:50
